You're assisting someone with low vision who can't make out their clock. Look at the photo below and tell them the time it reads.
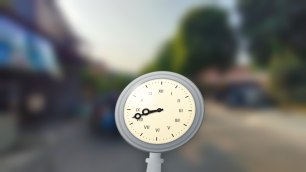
8:42
